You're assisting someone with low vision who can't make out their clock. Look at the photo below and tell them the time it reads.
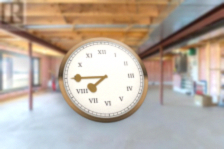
7:45
